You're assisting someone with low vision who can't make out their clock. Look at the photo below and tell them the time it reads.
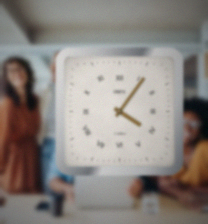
4:06
